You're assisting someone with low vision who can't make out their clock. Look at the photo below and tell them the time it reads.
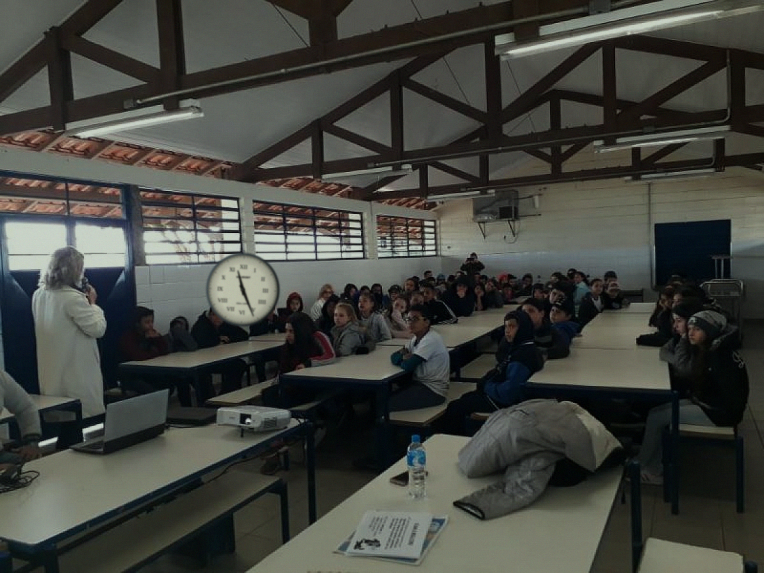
11:26
